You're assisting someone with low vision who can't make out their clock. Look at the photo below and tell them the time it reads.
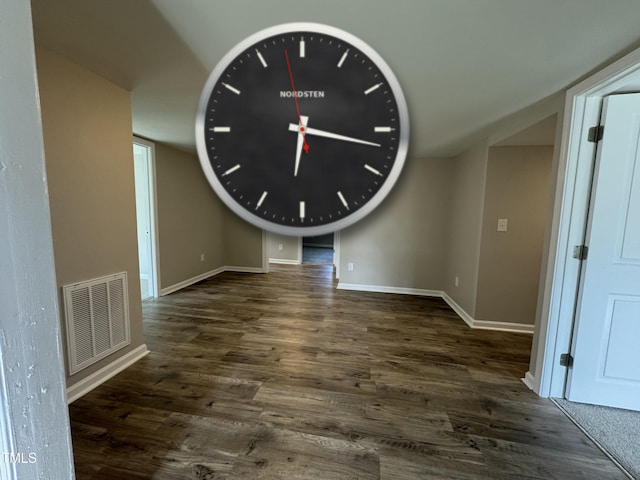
6:16:58
